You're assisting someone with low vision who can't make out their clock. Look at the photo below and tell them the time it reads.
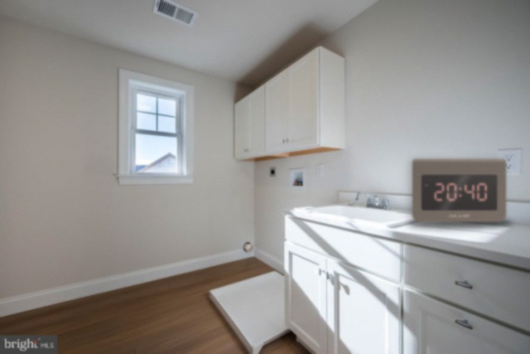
20:40
